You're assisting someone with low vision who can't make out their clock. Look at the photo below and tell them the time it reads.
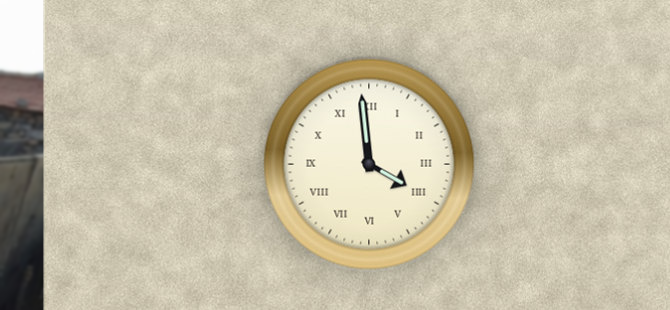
3:59
